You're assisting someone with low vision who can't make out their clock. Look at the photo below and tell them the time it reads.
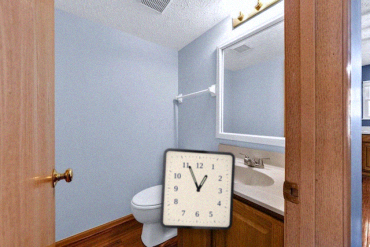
12:56
